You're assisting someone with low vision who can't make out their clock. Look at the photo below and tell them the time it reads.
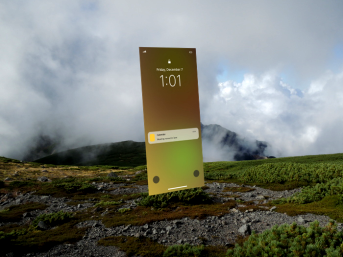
1:01
